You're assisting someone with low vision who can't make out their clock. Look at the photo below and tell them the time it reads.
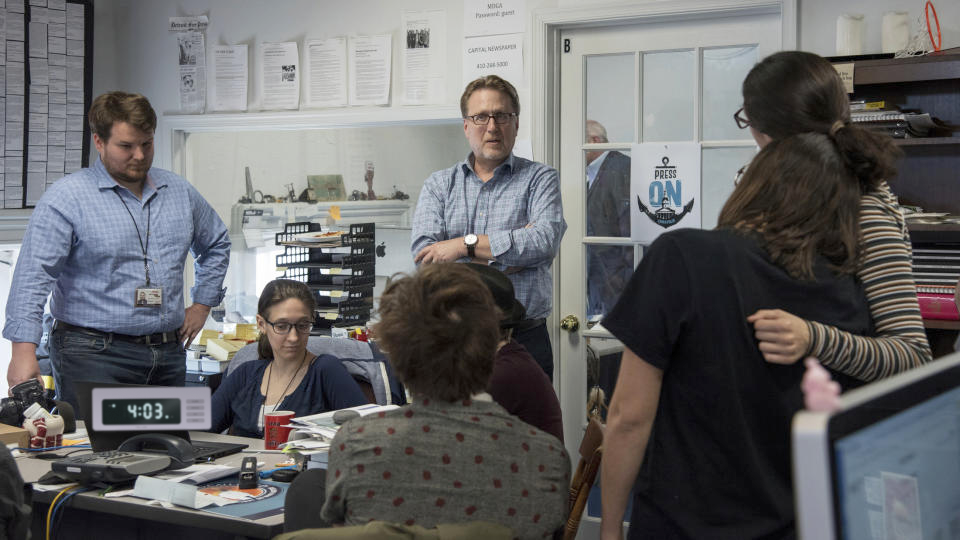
4:03
